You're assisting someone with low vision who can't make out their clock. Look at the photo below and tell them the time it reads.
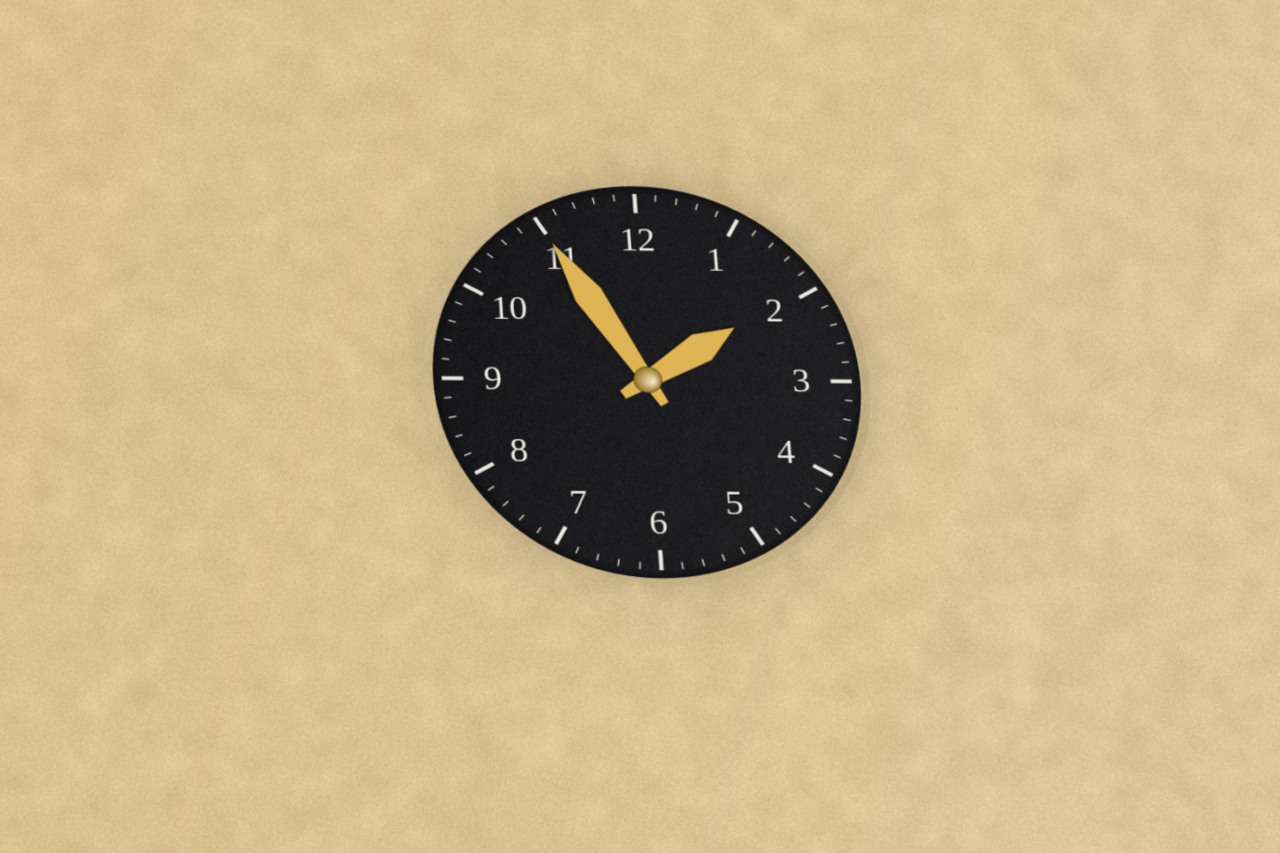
1:55
